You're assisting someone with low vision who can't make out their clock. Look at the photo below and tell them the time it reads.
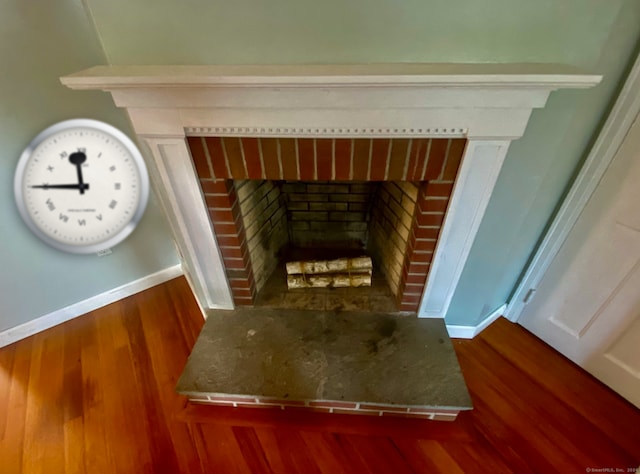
11:45
